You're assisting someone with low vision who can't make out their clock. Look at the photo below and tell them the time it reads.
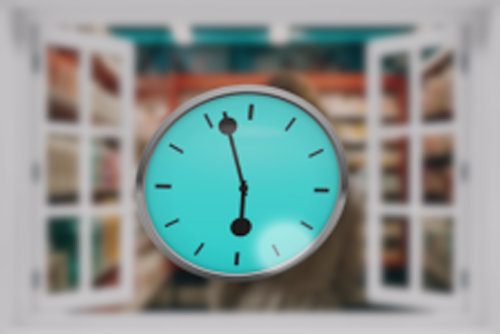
5:57
